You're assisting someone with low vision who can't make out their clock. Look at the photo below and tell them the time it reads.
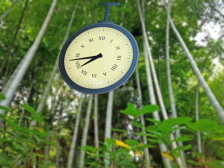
7:43
